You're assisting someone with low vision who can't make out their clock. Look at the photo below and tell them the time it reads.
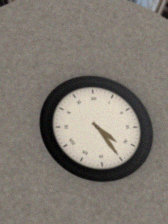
4:25
